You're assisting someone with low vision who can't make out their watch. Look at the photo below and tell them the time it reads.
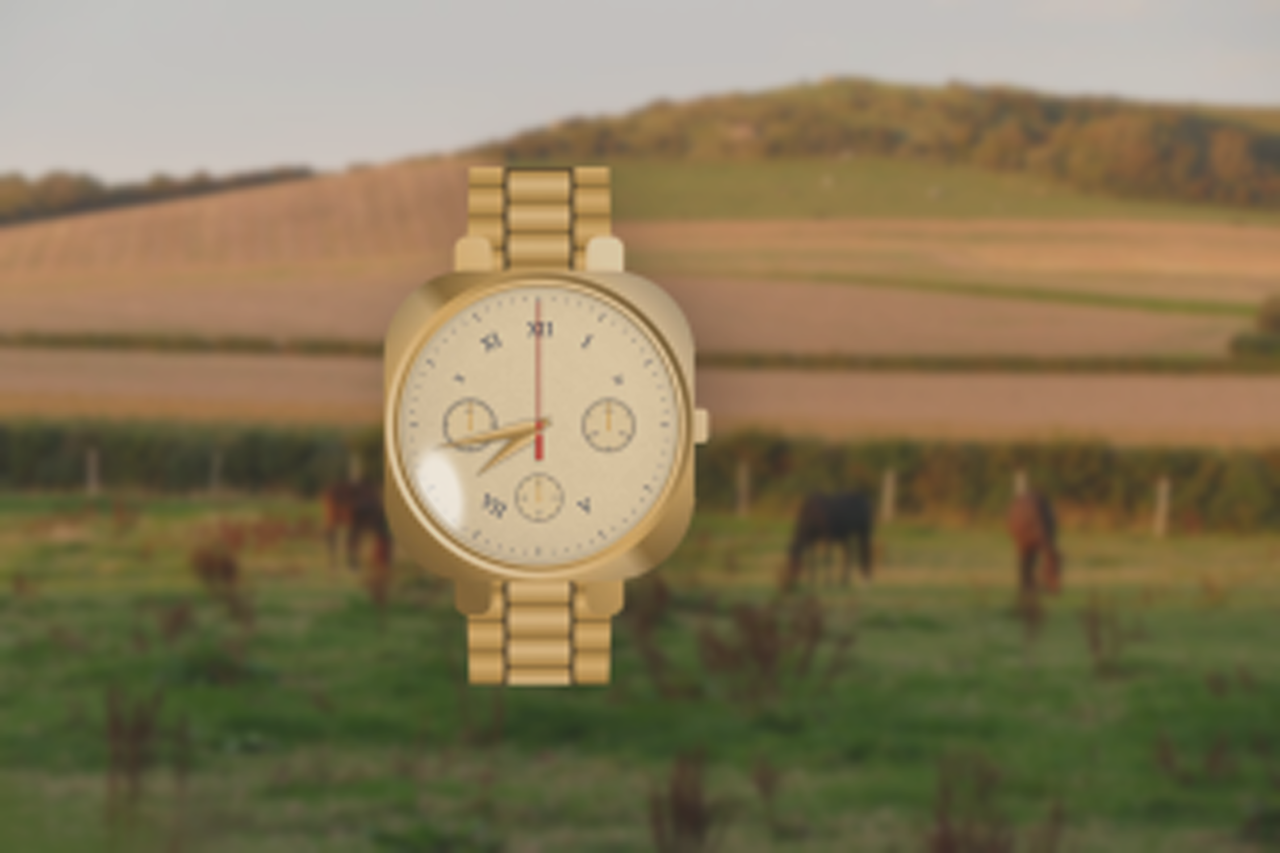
7:43
